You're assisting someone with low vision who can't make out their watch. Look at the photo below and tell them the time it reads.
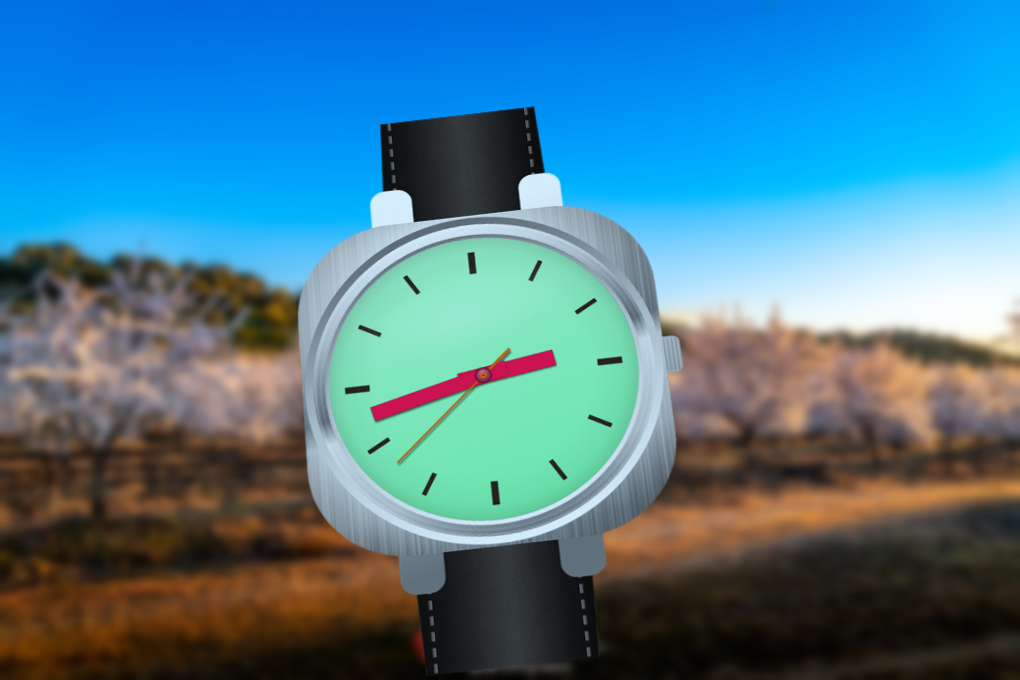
2:42:38
